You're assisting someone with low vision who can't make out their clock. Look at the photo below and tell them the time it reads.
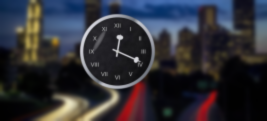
12:19
